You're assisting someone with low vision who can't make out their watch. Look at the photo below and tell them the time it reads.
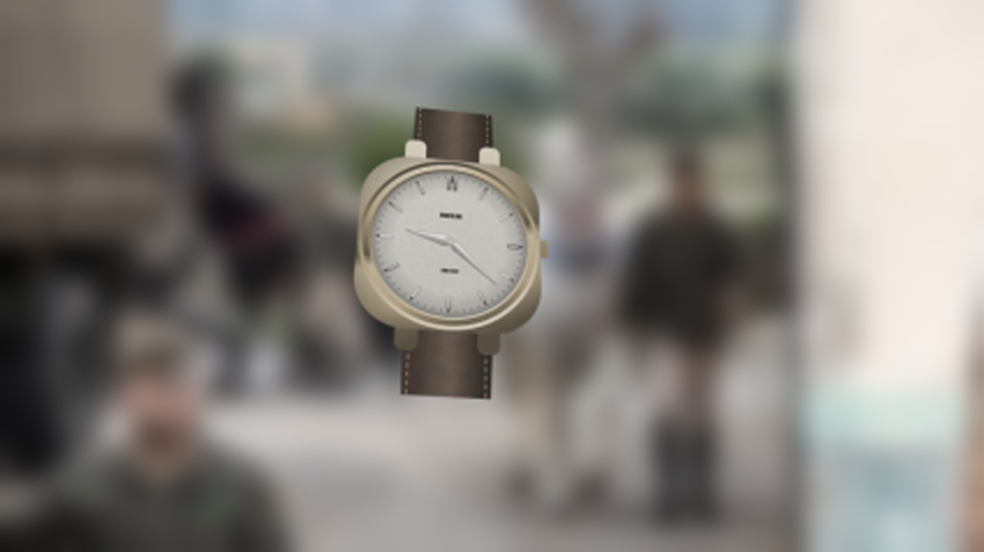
9:22
